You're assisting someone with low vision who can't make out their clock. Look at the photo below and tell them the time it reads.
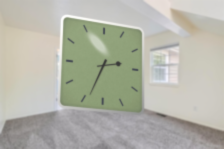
2:34
